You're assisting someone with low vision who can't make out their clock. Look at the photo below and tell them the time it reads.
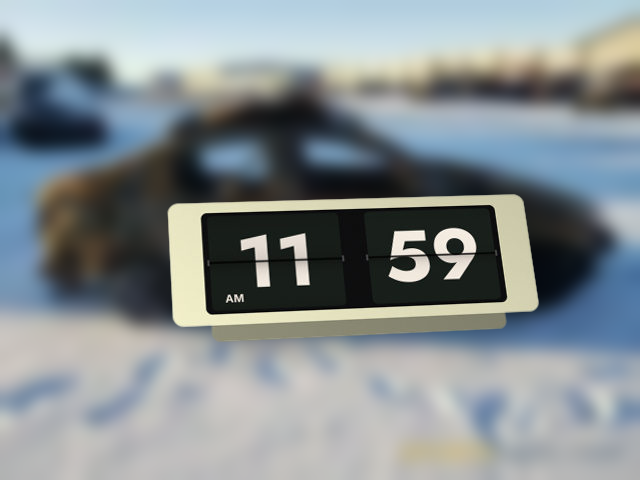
11:59
